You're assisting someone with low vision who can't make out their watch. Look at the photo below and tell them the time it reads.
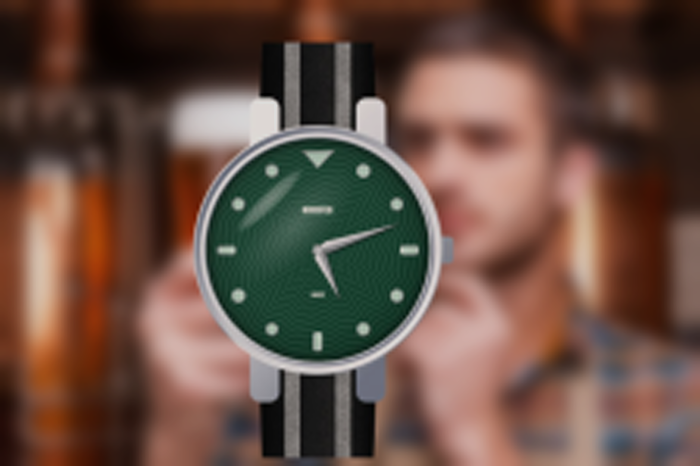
5:12
